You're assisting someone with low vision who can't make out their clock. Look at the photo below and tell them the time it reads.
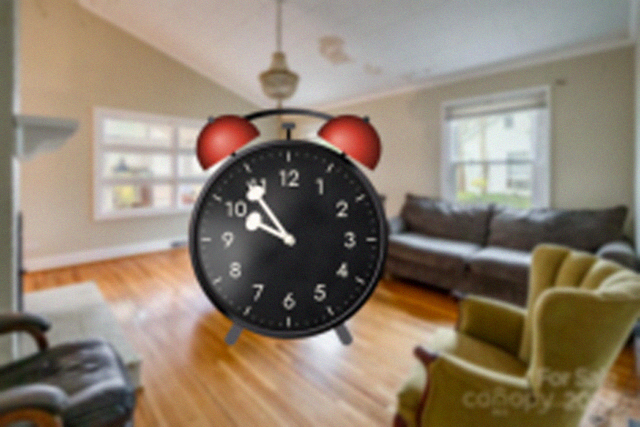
9:54
